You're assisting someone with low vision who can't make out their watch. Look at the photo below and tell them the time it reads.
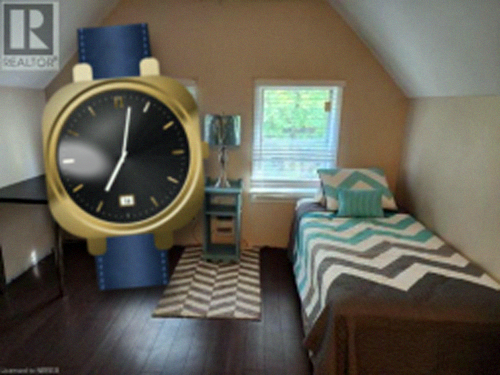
7:02
